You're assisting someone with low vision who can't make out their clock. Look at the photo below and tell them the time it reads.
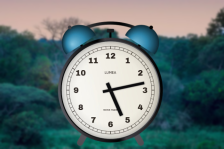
5:13
